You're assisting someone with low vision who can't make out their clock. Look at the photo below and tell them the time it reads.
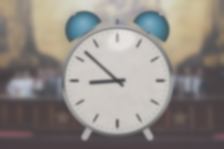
8:52
